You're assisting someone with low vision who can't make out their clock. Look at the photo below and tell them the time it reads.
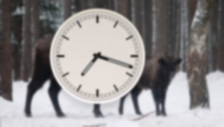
7:18
